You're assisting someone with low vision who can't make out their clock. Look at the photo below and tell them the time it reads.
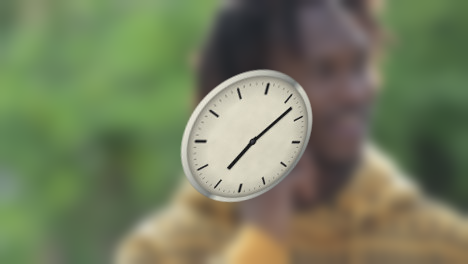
7:07
